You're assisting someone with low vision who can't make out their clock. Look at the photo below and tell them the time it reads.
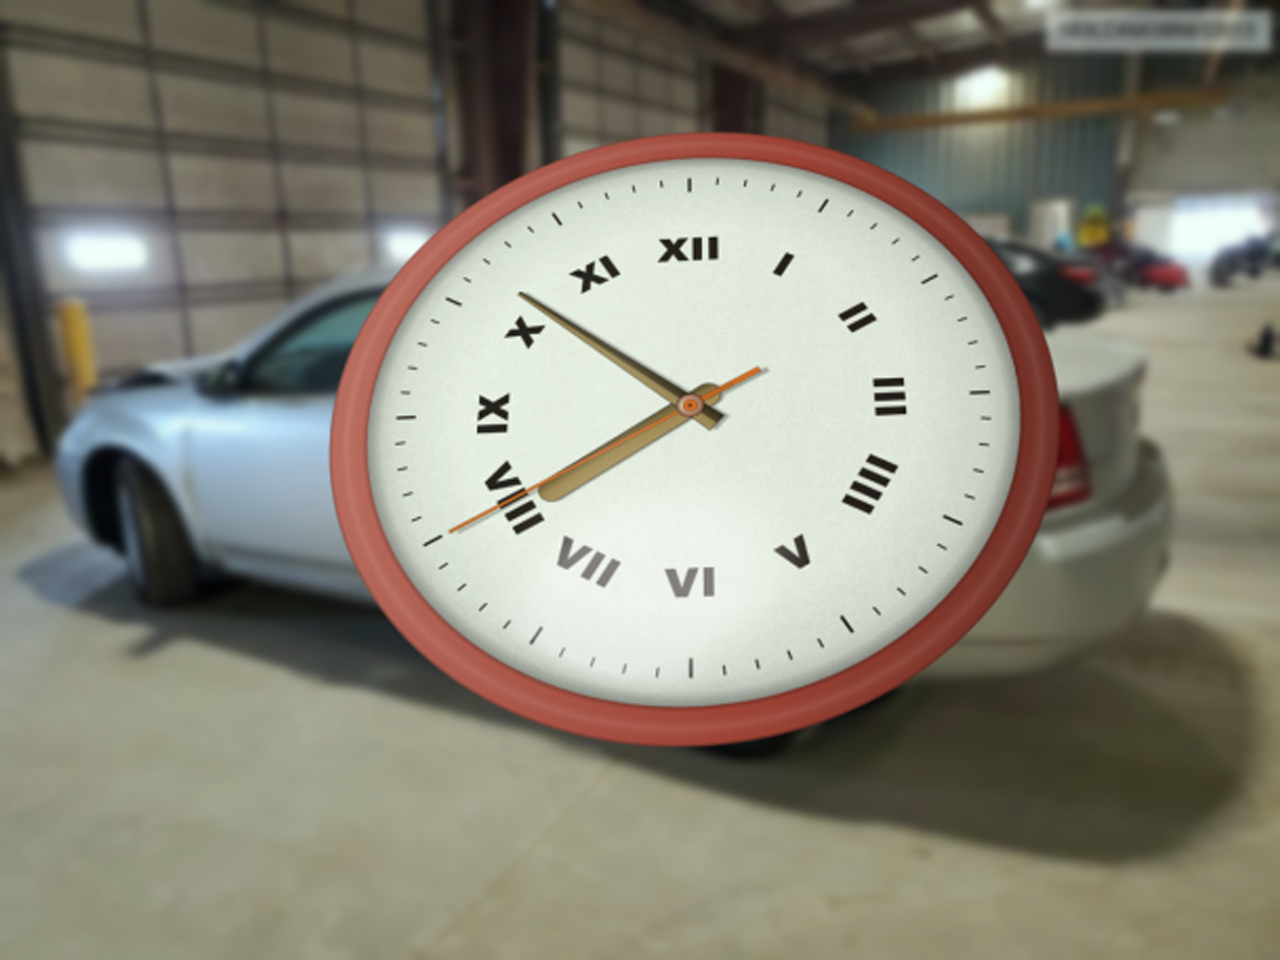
7:51:40
